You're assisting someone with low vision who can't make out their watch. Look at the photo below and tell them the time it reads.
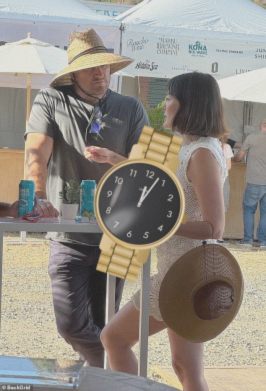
12:03
